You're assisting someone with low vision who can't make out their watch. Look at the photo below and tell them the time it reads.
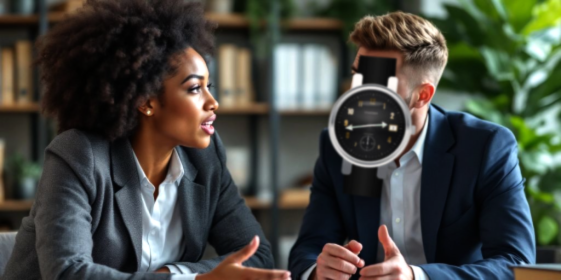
2:43
